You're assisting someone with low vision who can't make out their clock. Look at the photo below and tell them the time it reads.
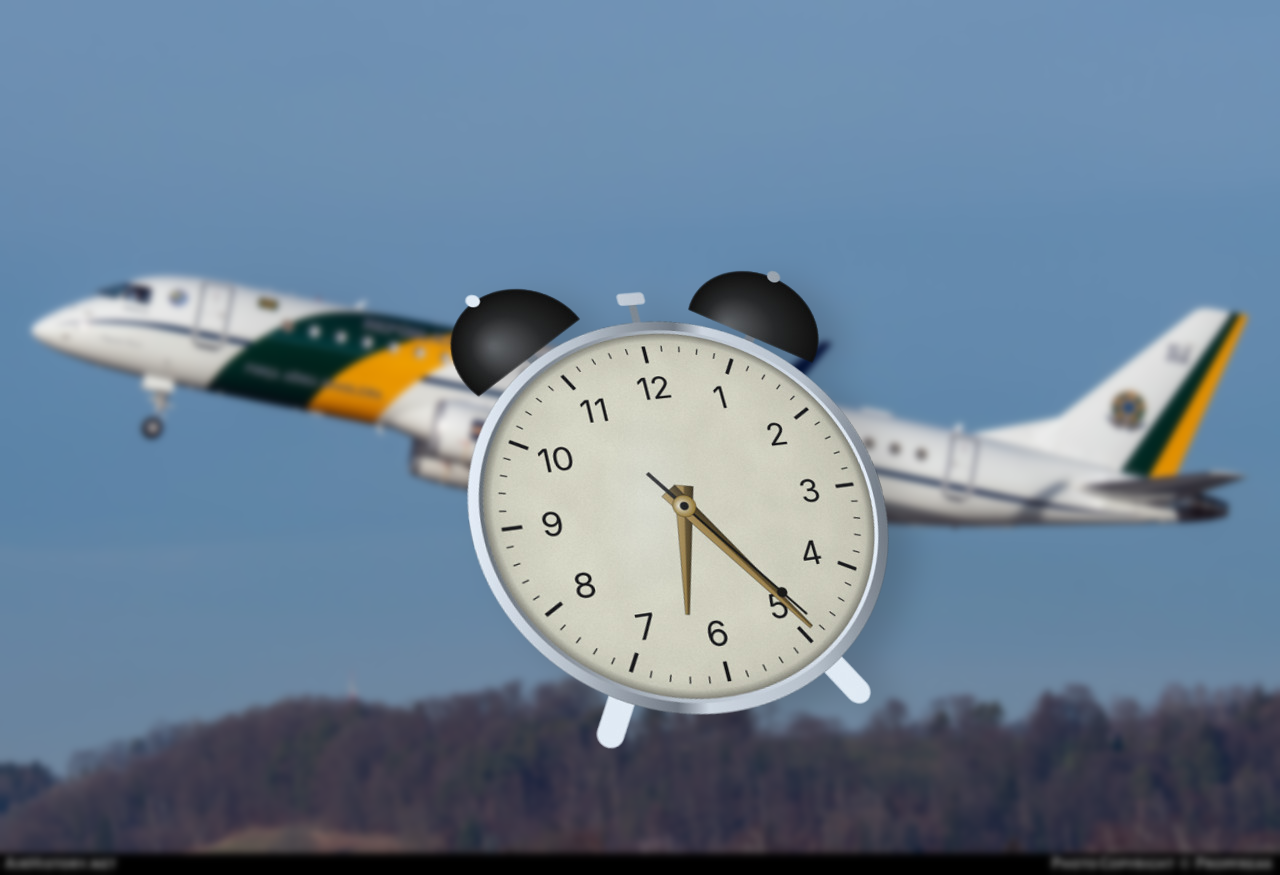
6:24:24
